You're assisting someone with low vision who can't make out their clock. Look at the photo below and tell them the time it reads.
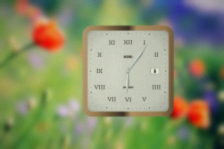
6:06
